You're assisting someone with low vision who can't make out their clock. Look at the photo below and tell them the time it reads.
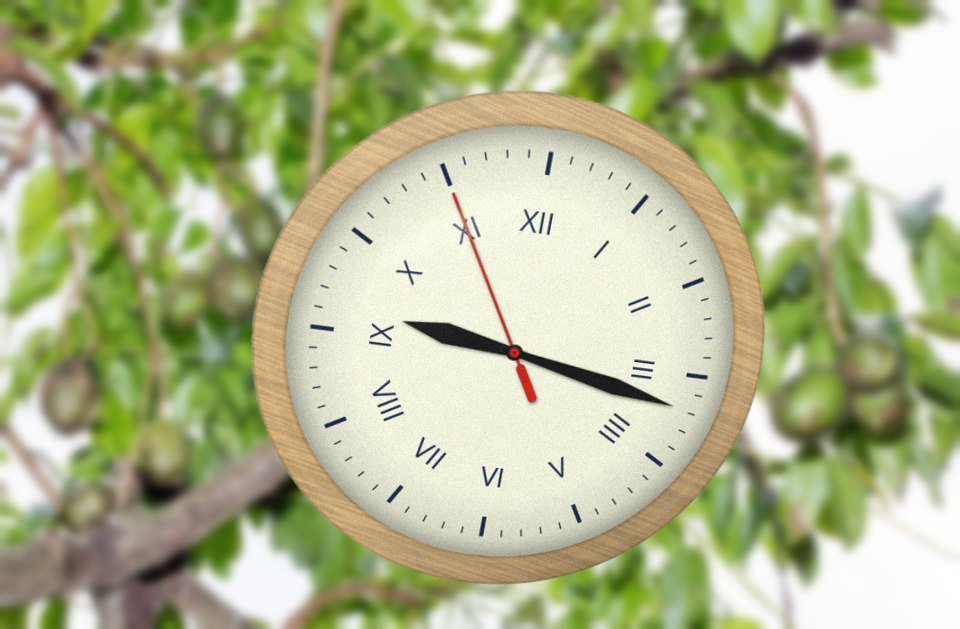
9:16:55
